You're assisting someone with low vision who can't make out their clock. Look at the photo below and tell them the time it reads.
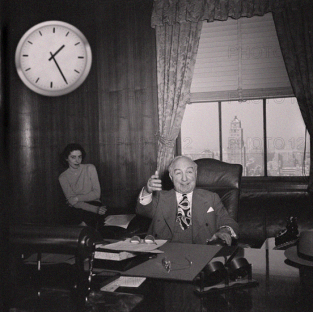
1:25
